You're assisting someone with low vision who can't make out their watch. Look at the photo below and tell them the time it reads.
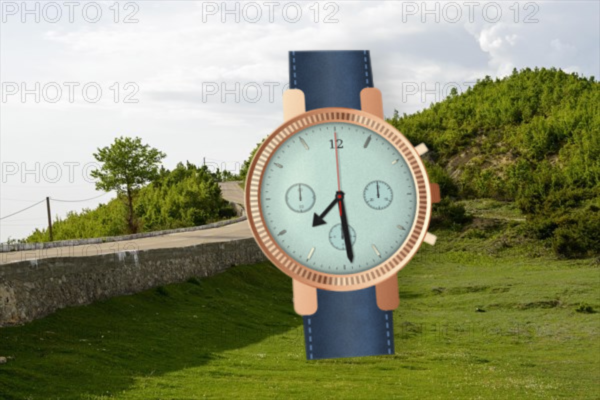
7:29
